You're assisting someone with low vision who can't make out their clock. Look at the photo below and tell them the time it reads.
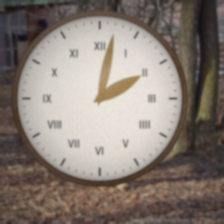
2:02
